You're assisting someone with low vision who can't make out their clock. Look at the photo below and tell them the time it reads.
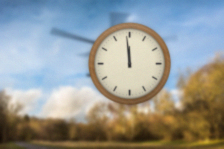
11:59
